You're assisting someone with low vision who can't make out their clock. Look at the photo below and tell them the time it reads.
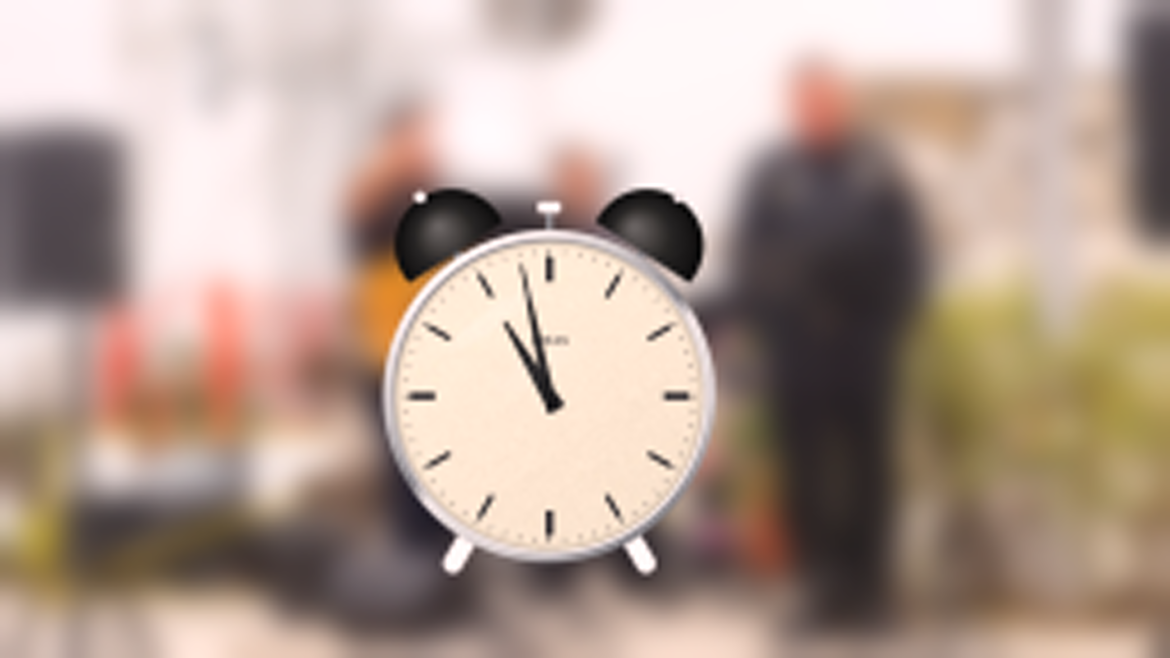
10:58
